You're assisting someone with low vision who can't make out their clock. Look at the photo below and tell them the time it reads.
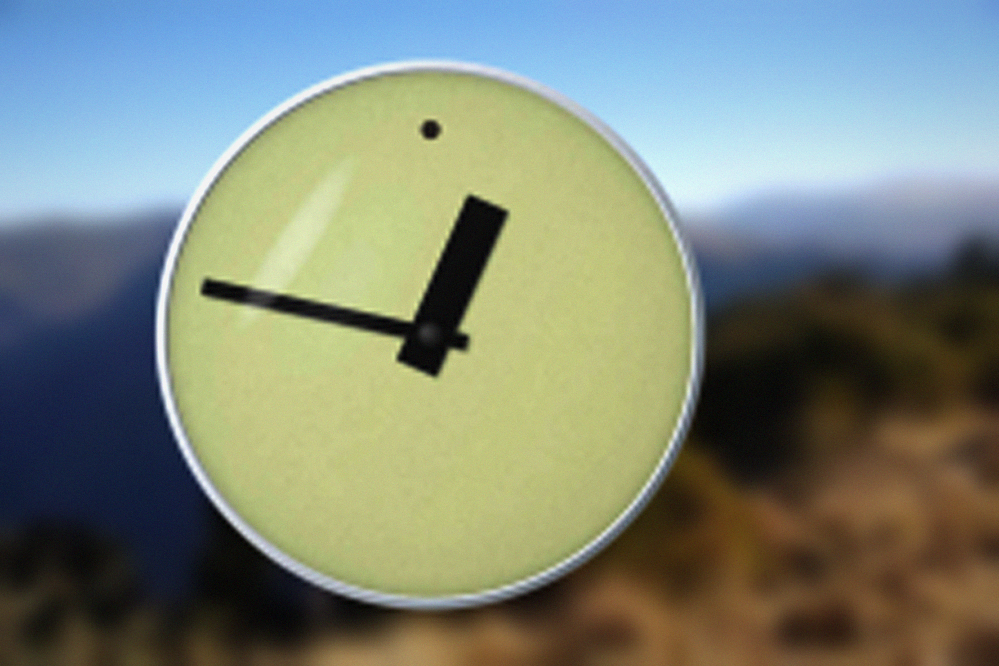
12:47
